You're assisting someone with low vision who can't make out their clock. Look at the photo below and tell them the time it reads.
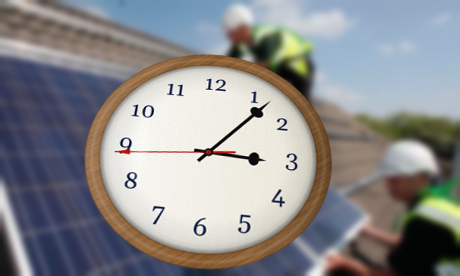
3:06:44
